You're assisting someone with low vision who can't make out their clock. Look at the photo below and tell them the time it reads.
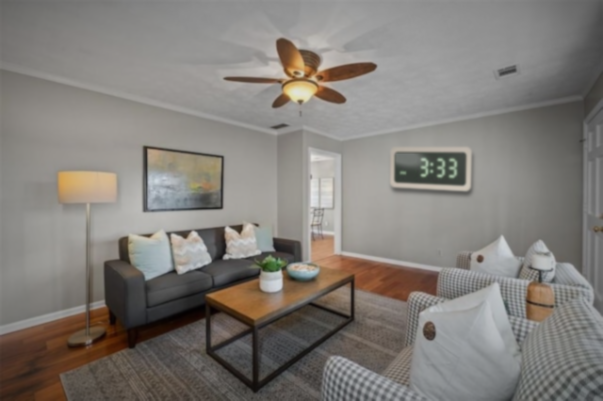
3:33
